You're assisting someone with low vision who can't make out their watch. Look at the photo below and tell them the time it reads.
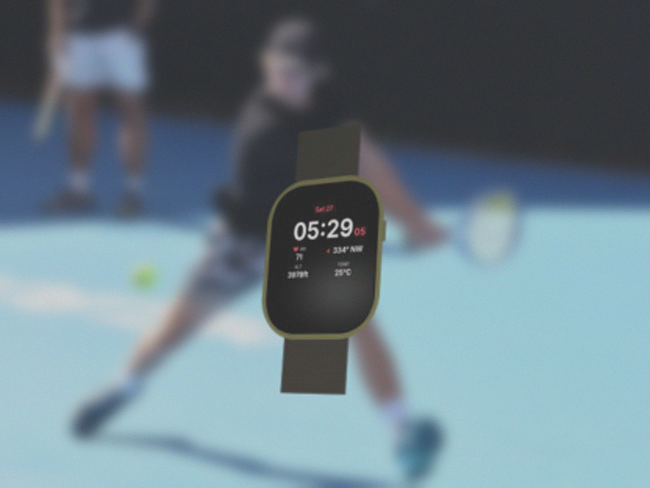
5:29
